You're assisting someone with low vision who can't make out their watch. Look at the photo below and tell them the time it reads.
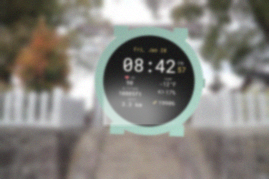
8:42
